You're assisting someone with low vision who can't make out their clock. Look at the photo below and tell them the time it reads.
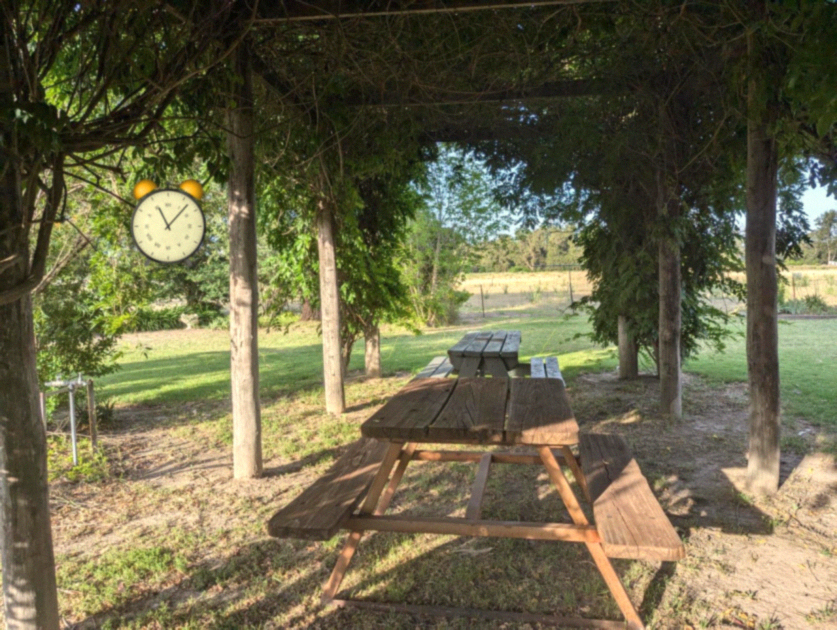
11:07
